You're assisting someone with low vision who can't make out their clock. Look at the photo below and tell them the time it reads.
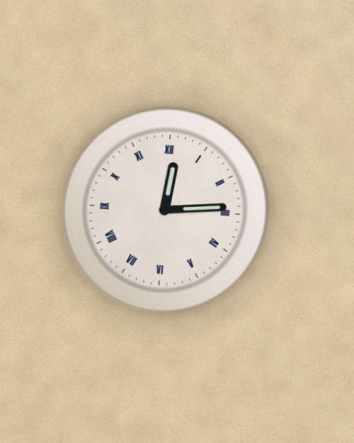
12:14
